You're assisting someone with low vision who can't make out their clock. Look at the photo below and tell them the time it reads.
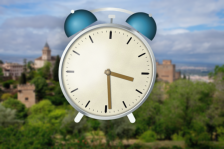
3:29
